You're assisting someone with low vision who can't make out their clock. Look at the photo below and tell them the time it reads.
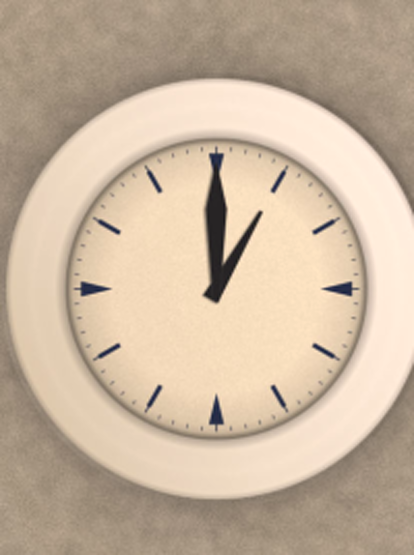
1:00
